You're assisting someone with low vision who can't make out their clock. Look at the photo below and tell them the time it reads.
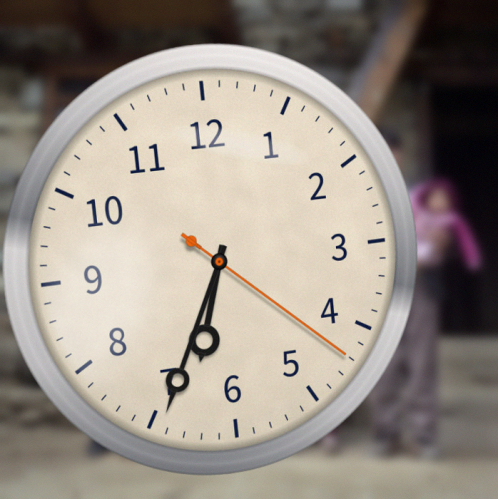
6:34:22
